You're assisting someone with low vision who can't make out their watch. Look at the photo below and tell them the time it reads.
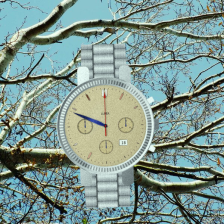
9:49
